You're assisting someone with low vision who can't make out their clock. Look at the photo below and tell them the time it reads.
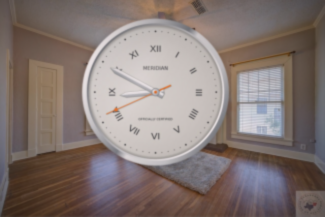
8:49:41
